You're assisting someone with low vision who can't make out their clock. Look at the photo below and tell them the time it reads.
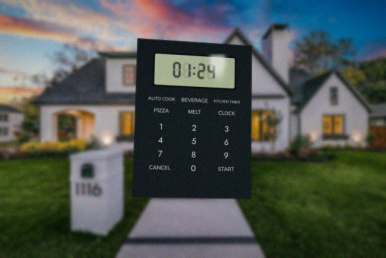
1:24
